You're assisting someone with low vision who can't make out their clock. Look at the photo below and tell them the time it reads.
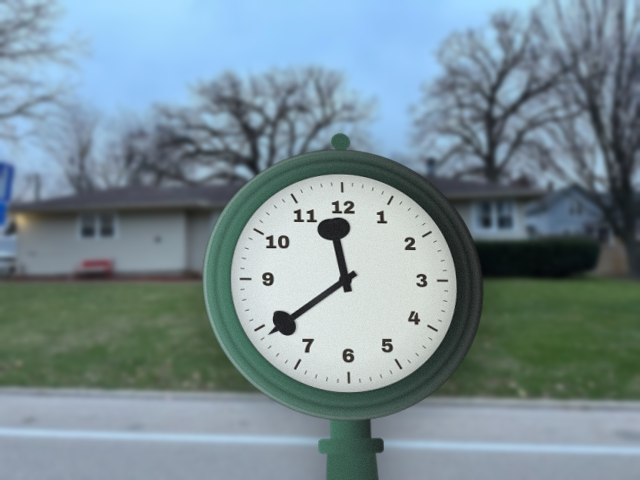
11:39
